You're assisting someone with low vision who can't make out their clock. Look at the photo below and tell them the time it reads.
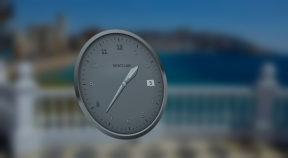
1:37
